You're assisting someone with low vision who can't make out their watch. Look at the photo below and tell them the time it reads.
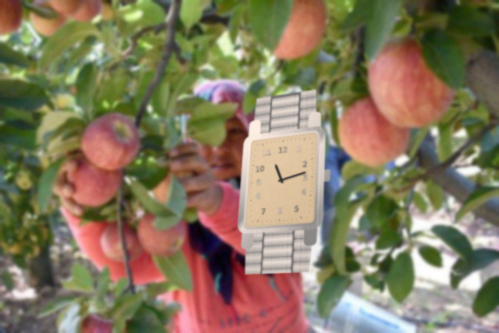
11:13
